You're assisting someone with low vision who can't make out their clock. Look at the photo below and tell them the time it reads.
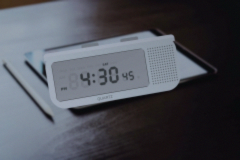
4:30:45
